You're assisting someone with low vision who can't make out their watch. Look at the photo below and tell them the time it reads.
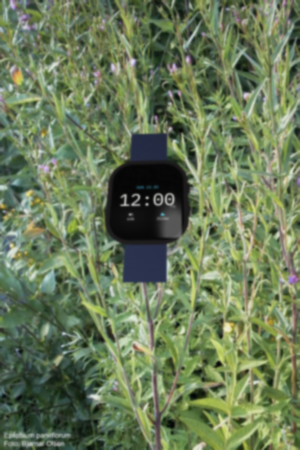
12:00
